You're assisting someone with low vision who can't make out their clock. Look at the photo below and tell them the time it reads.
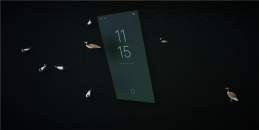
11:15
